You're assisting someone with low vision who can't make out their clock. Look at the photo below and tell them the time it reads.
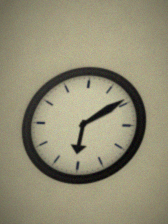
6:09
